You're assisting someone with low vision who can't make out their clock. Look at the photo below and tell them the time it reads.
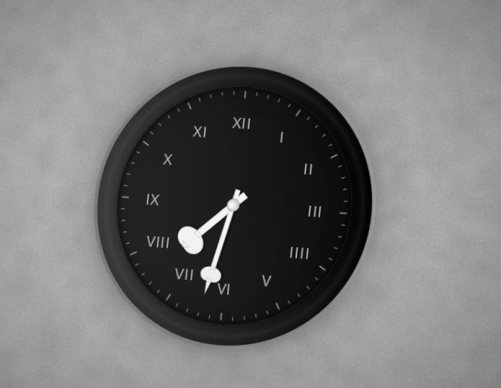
7:32
